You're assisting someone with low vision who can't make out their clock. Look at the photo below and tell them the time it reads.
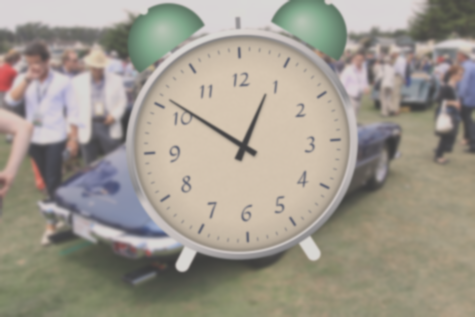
12:51
